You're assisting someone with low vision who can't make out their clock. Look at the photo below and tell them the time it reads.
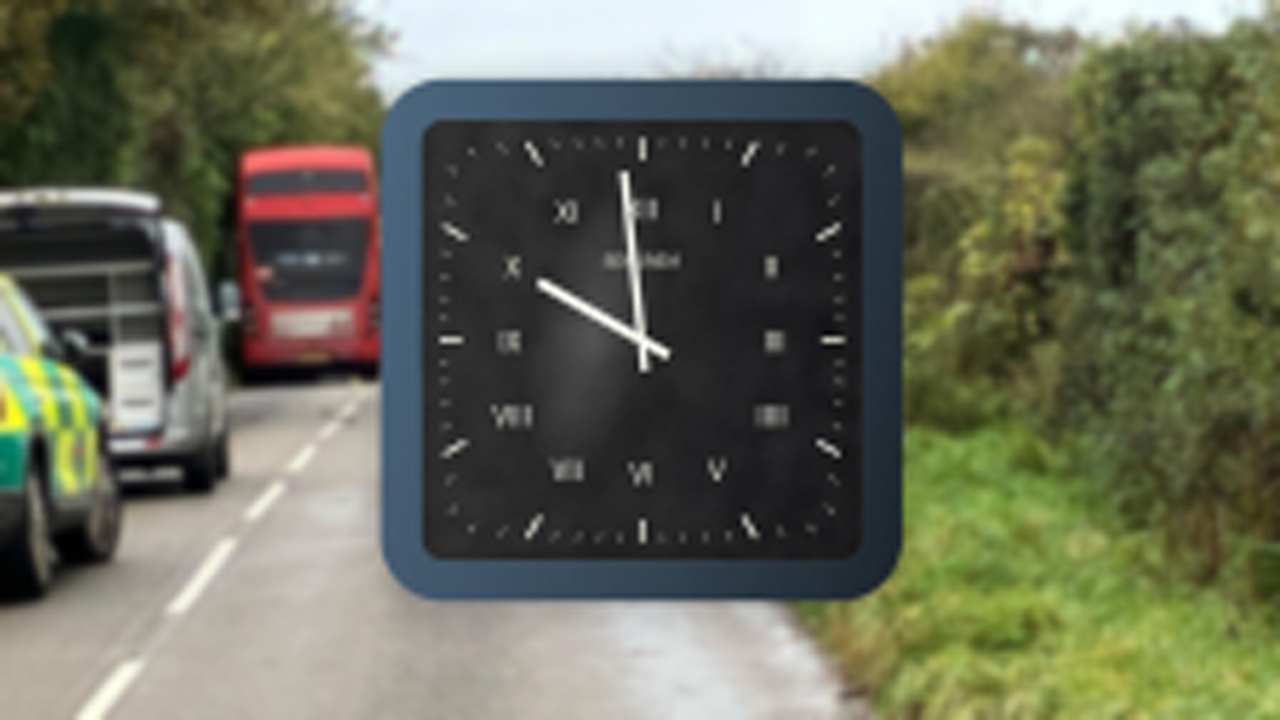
9:59
